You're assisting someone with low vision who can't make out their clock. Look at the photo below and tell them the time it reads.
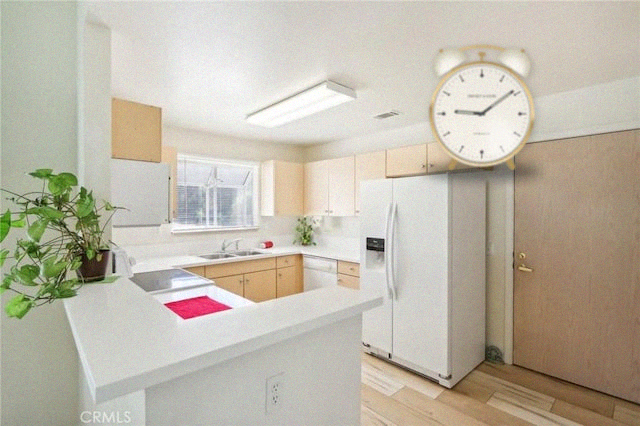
9:09
